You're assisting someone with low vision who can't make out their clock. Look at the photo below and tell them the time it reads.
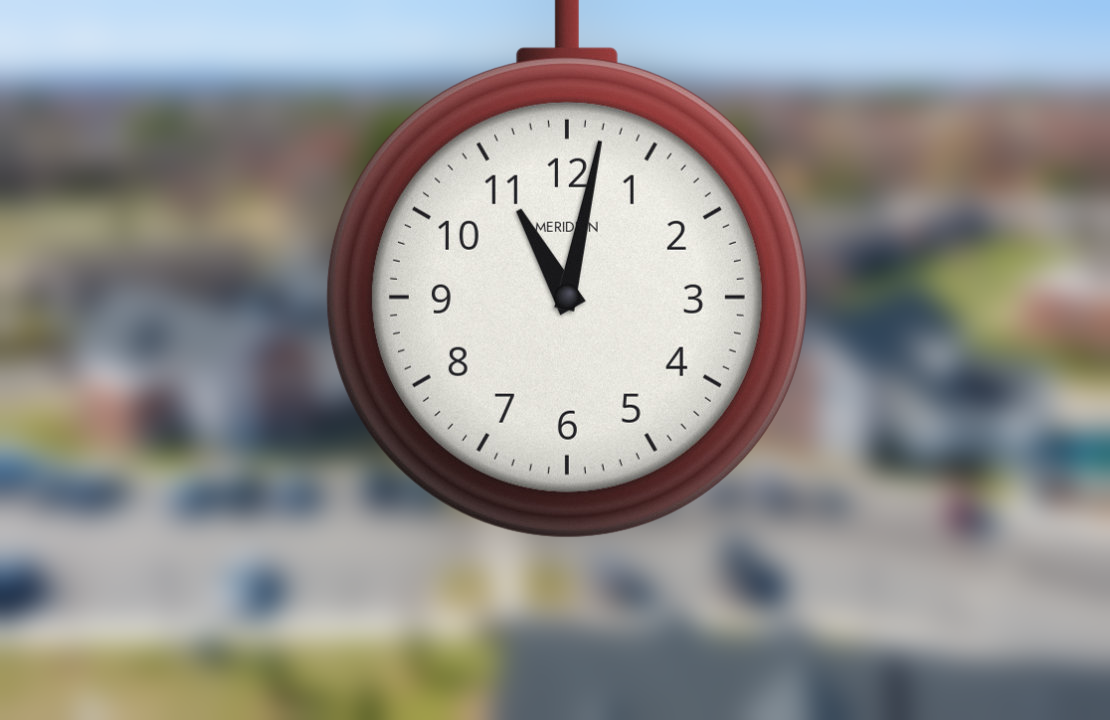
11:02
